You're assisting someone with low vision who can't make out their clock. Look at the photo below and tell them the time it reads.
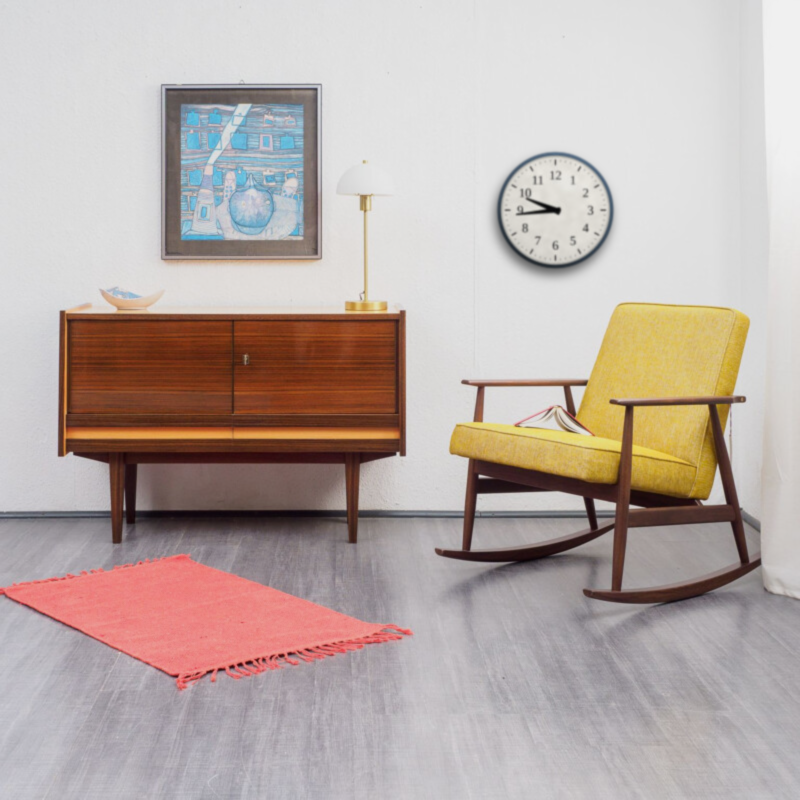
9:44
